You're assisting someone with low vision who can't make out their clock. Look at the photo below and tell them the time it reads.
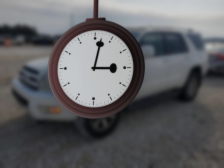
3:02
